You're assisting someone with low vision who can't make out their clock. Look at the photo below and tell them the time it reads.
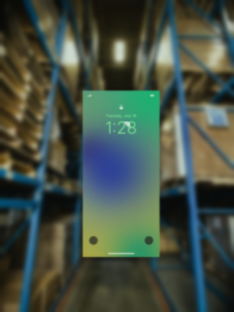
1:28
